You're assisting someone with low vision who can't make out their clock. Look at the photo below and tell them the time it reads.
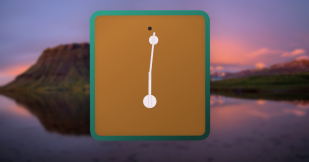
6:01
